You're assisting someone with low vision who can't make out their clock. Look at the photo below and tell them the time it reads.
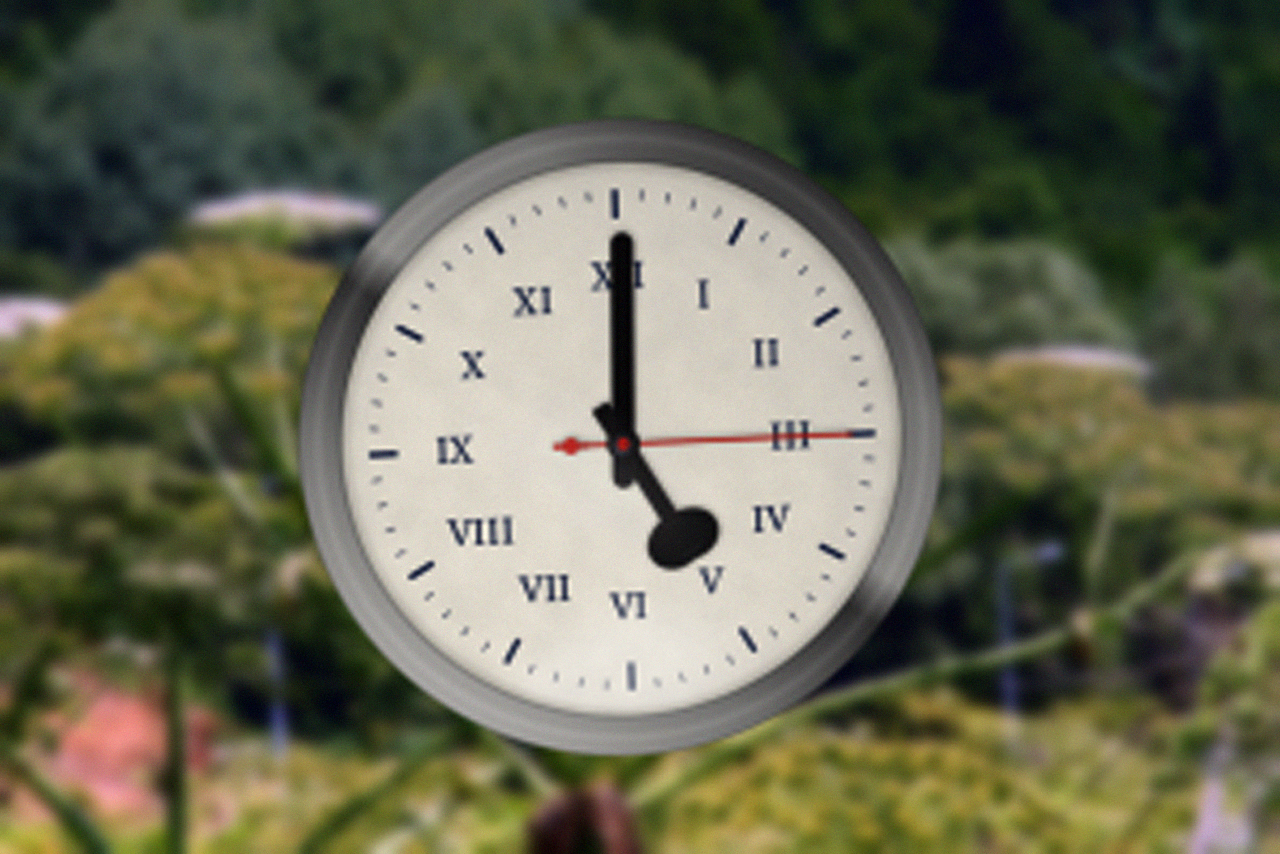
5:00:15
